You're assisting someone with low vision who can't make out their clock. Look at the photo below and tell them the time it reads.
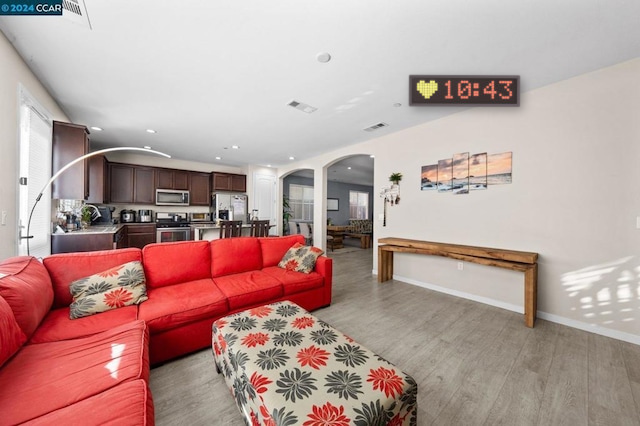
10:43
